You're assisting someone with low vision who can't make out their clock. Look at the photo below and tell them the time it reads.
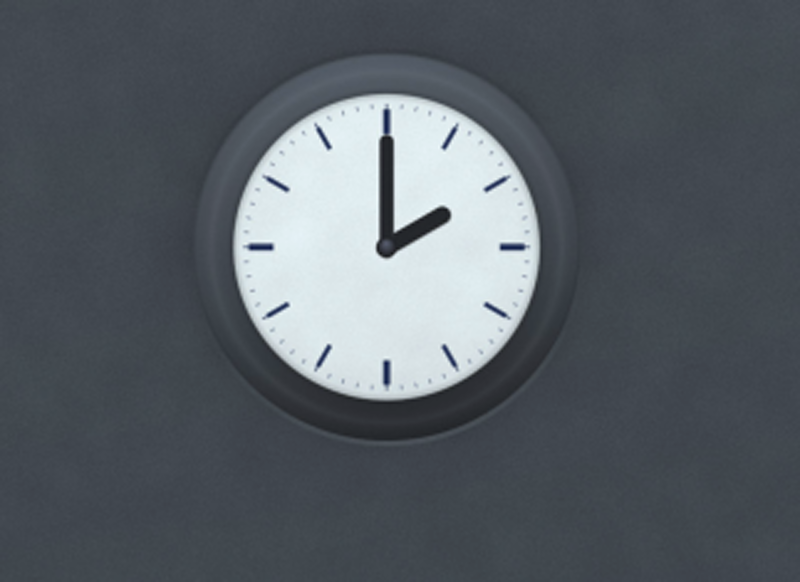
2:00
